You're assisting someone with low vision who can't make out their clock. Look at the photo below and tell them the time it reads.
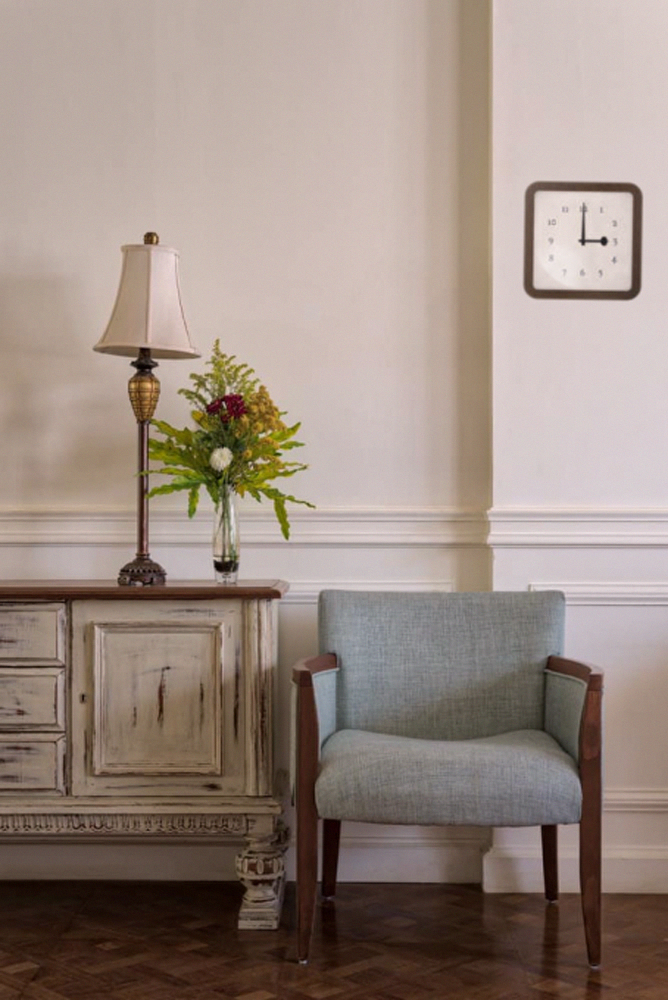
3:00
